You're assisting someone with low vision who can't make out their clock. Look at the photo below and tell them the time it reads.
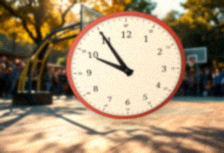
9:55
